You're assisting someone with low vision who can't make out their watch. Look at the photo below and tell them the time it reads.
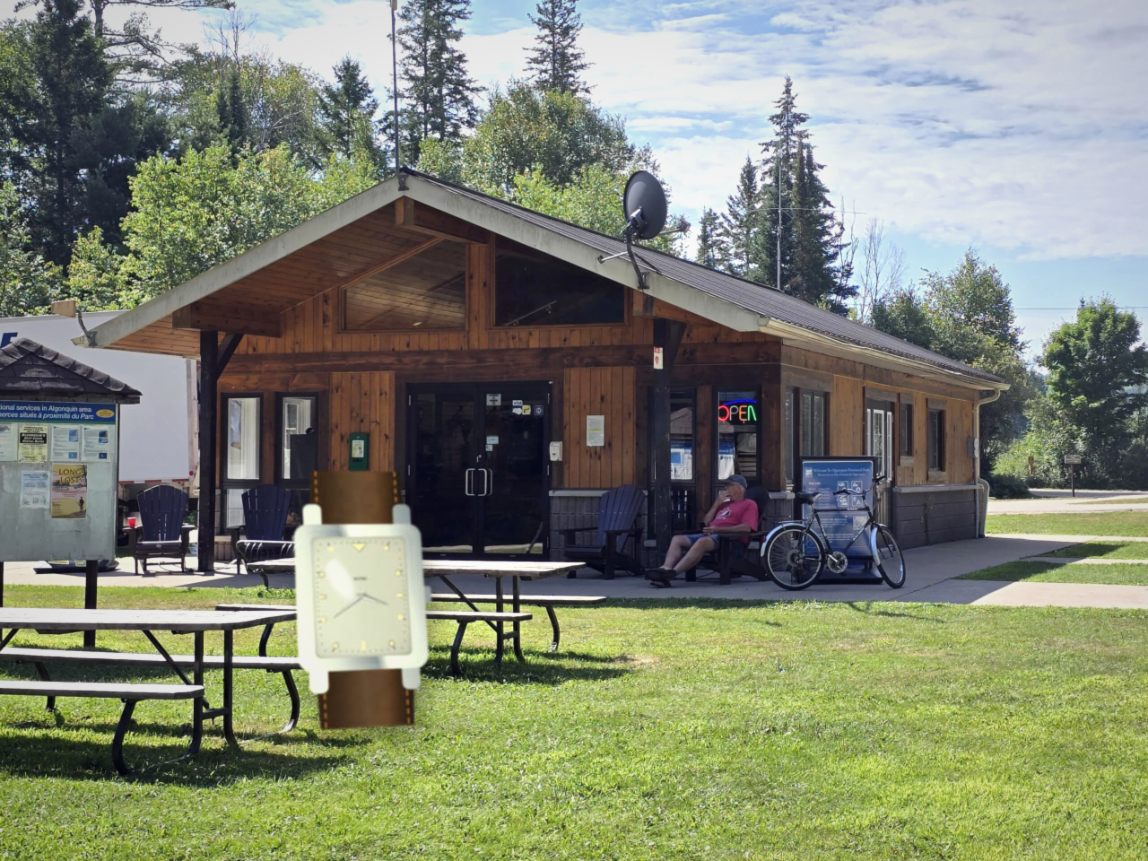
3:39
